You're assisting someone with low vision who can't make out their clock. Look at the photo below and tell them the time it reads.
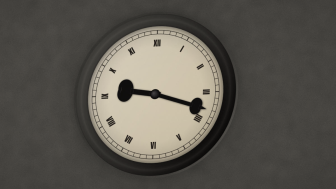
9:18
